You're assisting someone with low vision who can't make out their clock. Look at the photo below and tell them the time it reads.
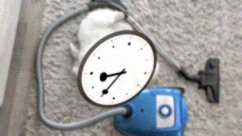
8:35
